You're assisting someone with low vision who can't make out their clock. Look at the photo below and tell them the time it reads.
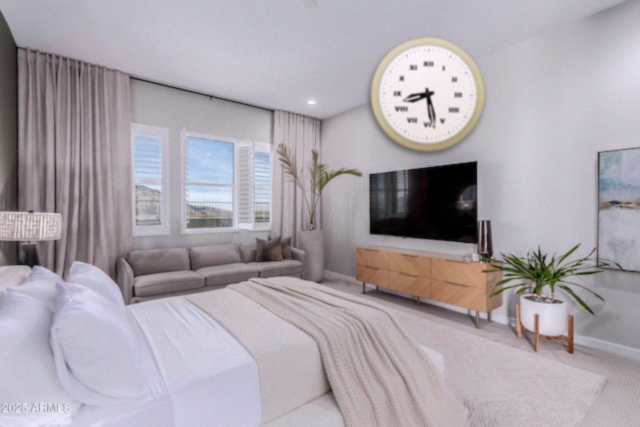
8:28
